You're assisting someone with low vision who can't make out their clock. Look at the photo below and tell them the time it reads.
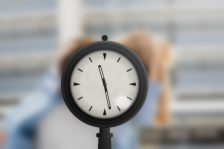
11:28
